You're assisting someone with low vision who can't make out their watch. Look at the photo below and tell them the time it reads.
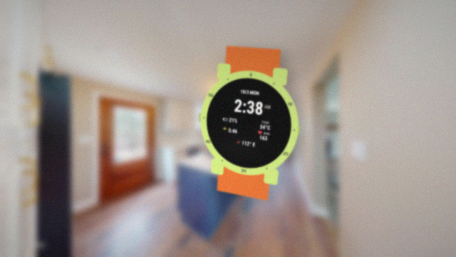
2:38
